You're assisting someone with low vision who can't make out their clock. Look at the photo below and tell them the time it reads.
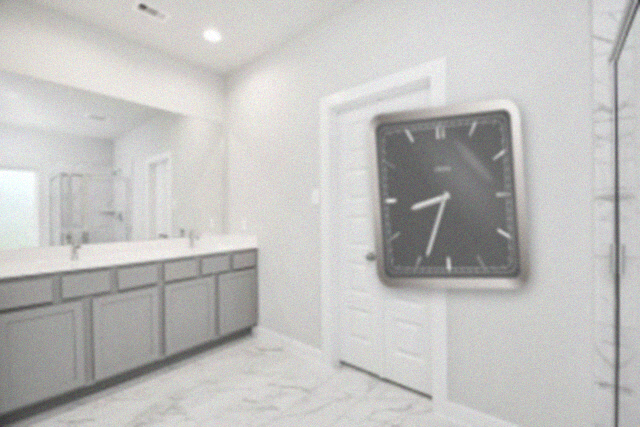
8:34
